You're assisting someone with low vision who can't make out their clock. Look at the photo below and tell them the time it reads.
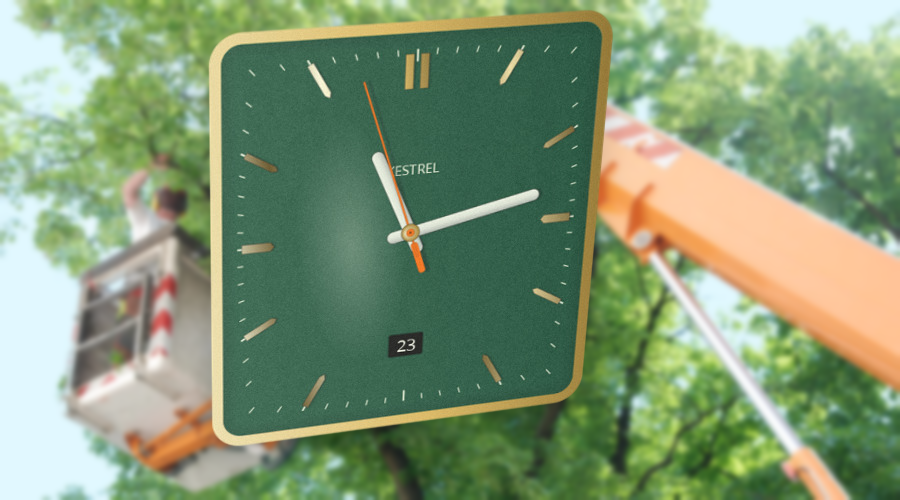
11:12:57
